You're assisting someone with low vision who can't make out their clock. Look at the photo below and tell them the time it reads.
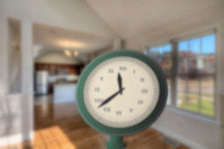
11:38
